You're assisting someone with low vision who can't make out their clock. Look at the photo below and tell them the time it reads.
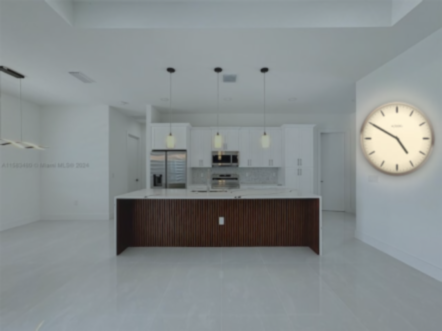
4:50
